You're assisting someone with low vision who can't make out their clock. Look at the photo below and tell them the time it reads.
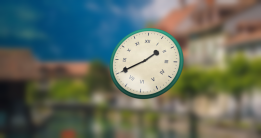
1:40
